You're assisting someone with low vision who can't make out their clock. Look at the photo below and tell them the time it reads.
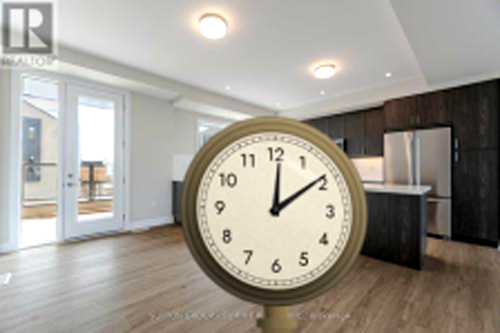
12:09
